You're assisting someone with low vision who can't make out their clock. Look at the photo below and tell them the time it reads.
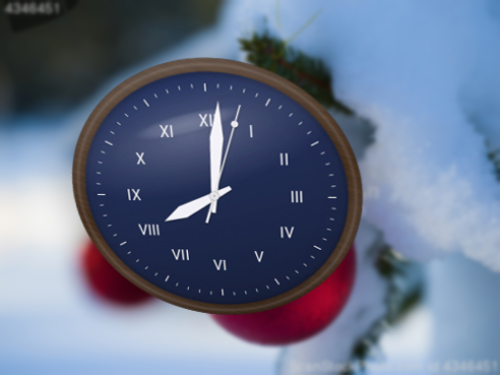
8:01:03
